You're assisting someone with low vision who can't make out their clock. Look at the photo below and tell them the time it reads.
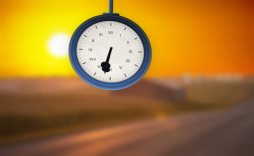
6:32
